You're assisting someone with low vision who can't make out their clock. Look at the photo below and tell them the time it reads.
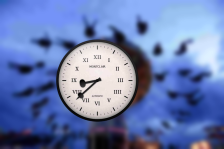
8:38
